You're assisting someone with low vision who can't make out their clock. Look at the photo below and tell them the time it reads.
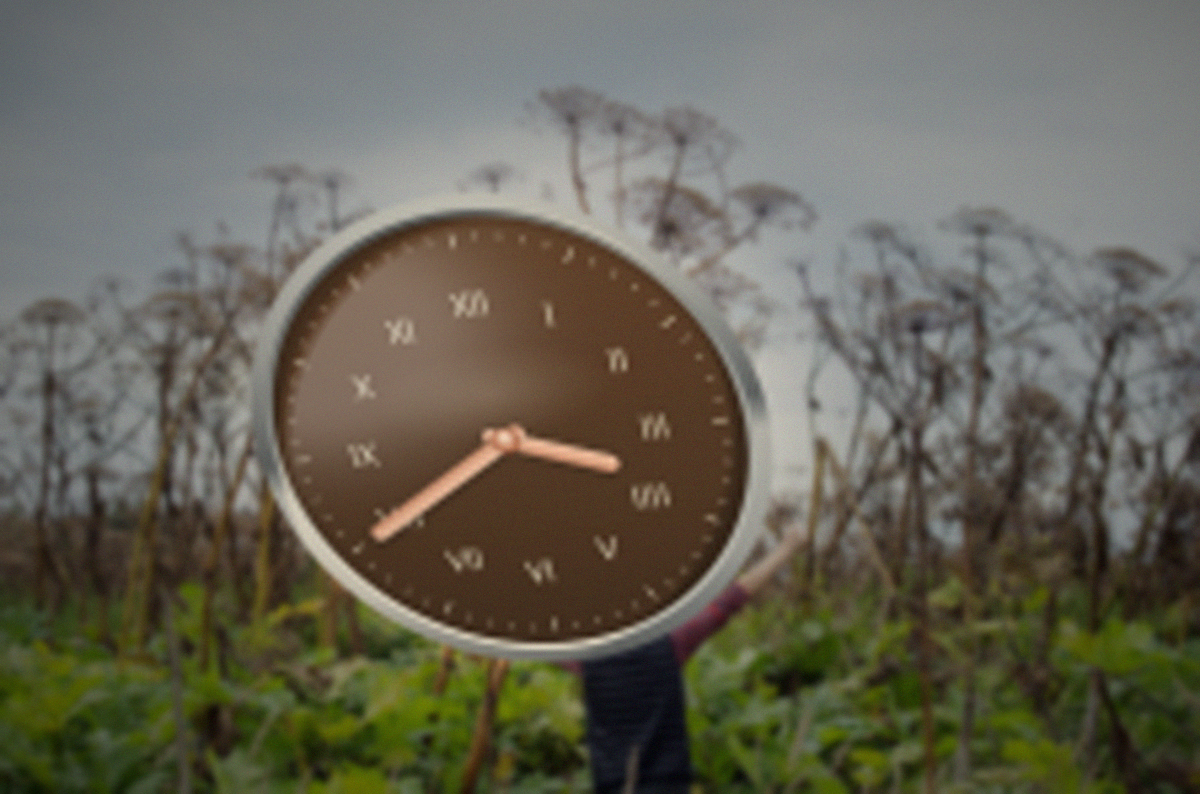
3:40
